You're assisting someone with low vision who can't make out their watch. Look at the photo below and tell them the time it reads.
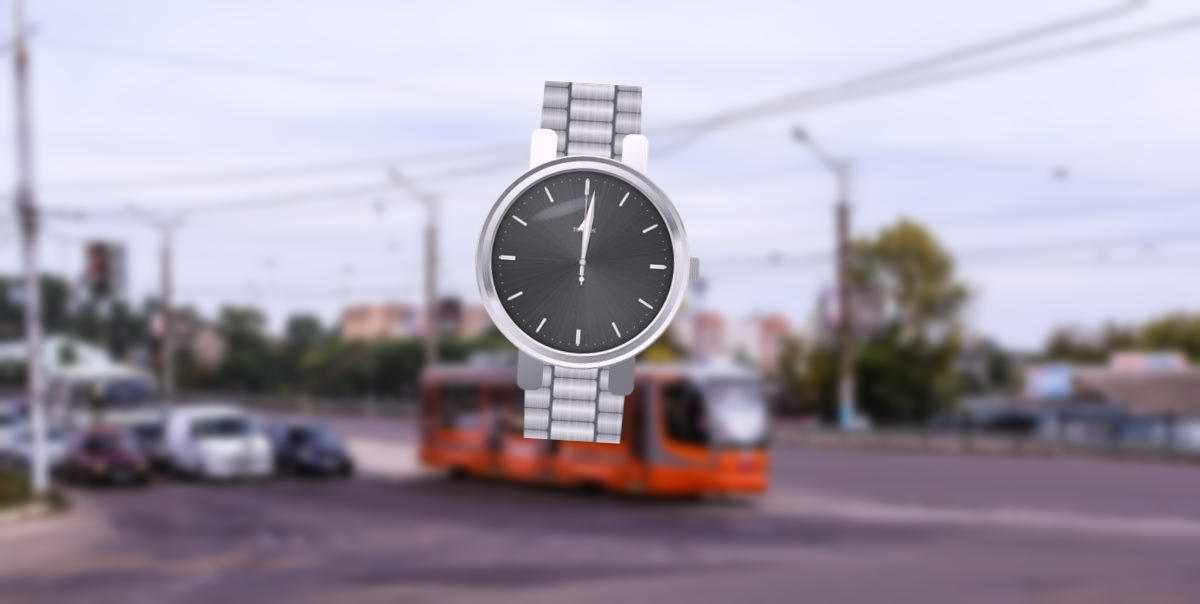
12:01:00
